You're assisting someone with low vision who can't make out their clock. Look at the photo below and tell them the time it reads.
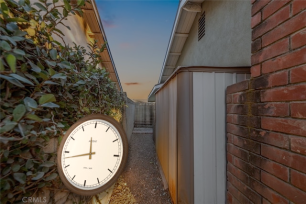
11:43
